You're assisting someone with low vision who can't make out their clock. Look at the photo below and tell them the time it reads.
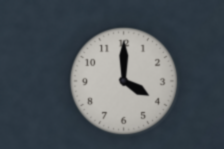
4:00
